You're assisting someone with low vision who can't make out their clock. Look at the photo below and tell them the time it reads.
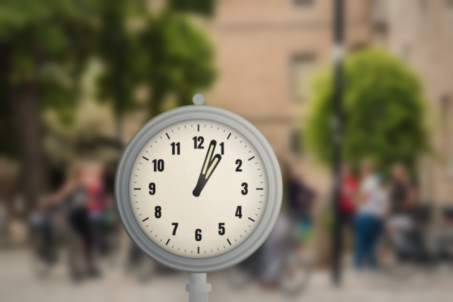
1:03
